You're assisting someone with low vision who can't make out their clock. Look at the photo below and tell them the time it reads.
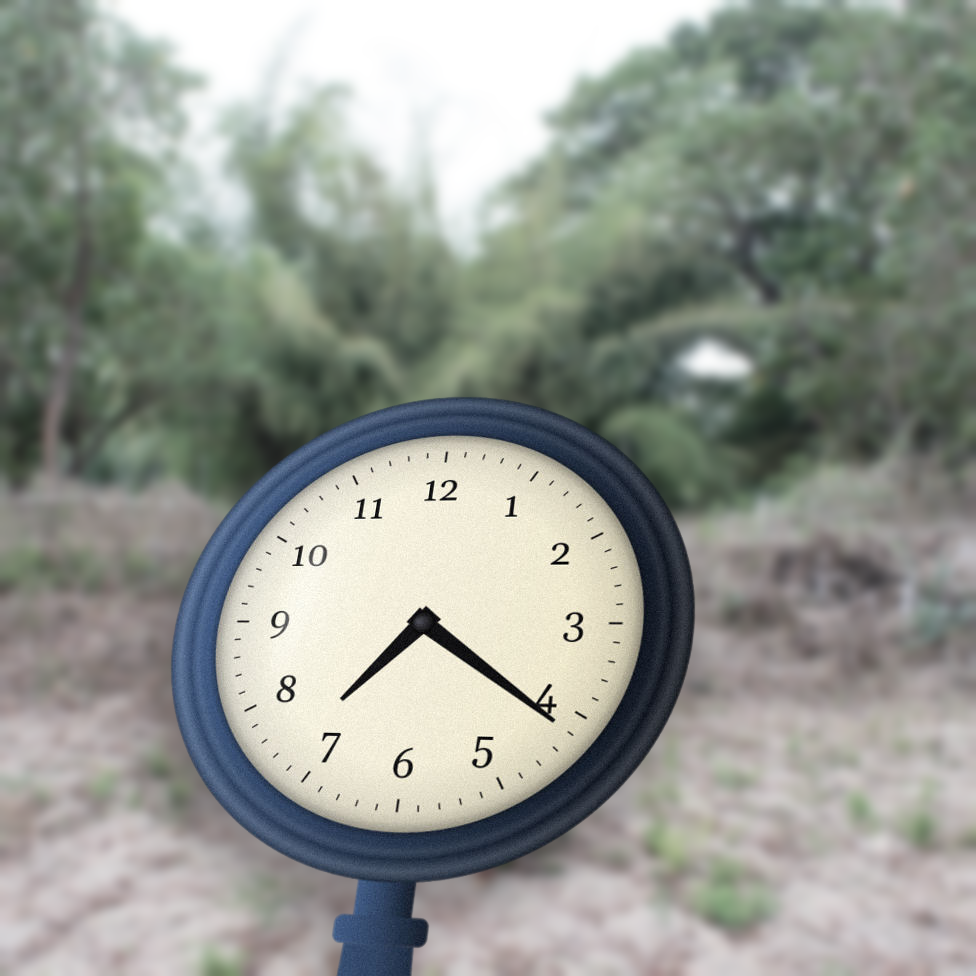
7:21
